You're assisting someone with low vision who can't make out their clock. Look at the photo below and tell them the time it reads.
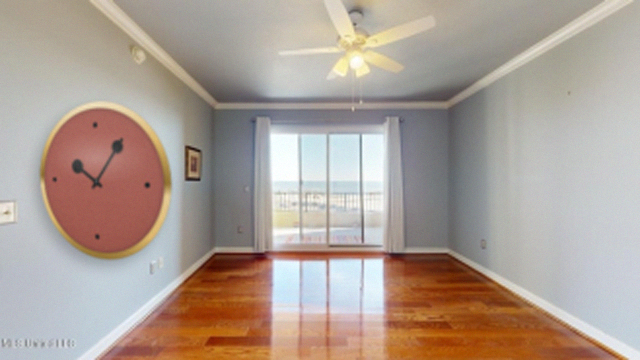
10:06
